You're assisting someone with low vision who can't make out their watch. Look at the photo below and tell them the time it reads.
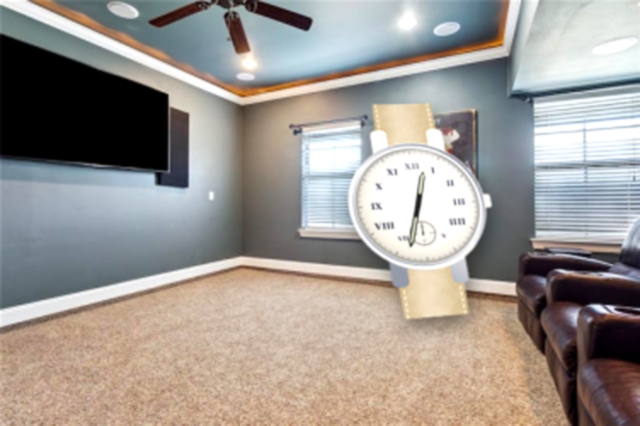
12:33
